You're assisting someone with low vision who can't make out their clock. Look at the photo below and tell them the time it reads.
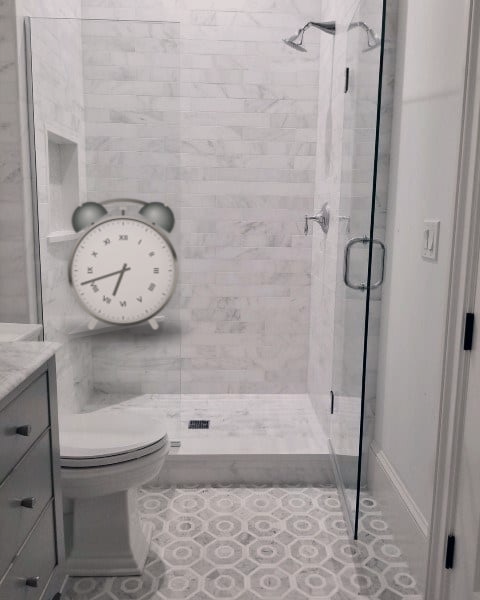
6:42
